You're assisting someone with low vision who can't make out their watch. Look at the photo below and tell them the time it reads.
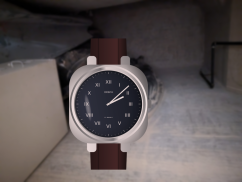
2:08
